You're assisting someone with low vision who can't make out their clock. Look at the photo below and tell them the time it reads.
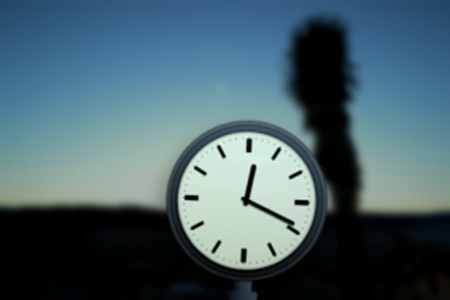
12:19
